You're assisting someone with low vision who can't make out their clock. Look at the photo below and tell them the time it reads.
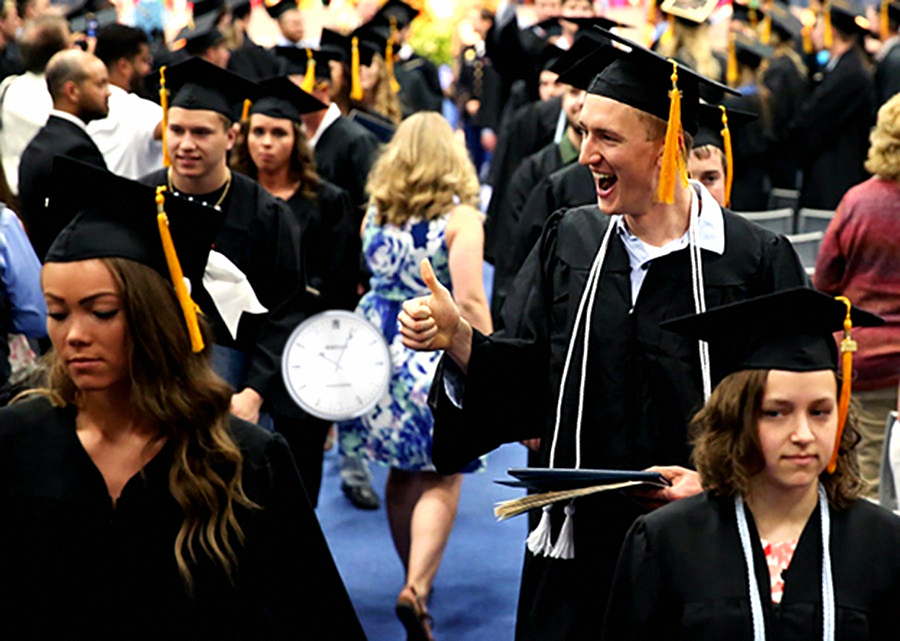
10:04
